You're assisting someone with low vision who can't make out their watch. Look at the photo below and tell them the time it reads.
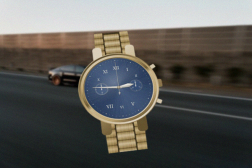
2:46
